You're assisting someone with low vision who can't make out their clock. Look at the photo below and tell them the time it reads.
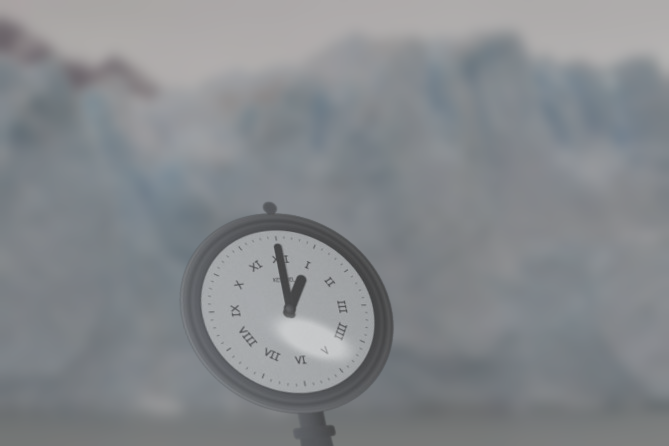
1:00
